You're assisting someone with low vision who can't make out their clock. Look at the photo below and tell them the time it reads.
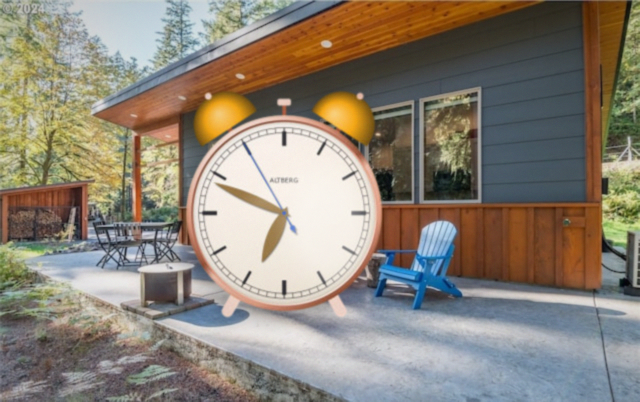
6:48:55
